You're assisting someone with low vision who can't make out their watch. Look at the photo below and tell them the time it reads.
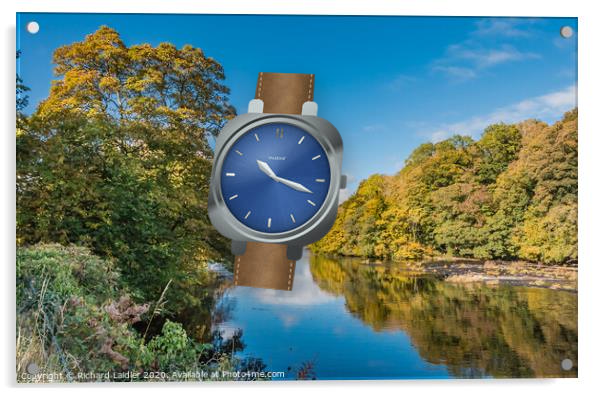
10:18
